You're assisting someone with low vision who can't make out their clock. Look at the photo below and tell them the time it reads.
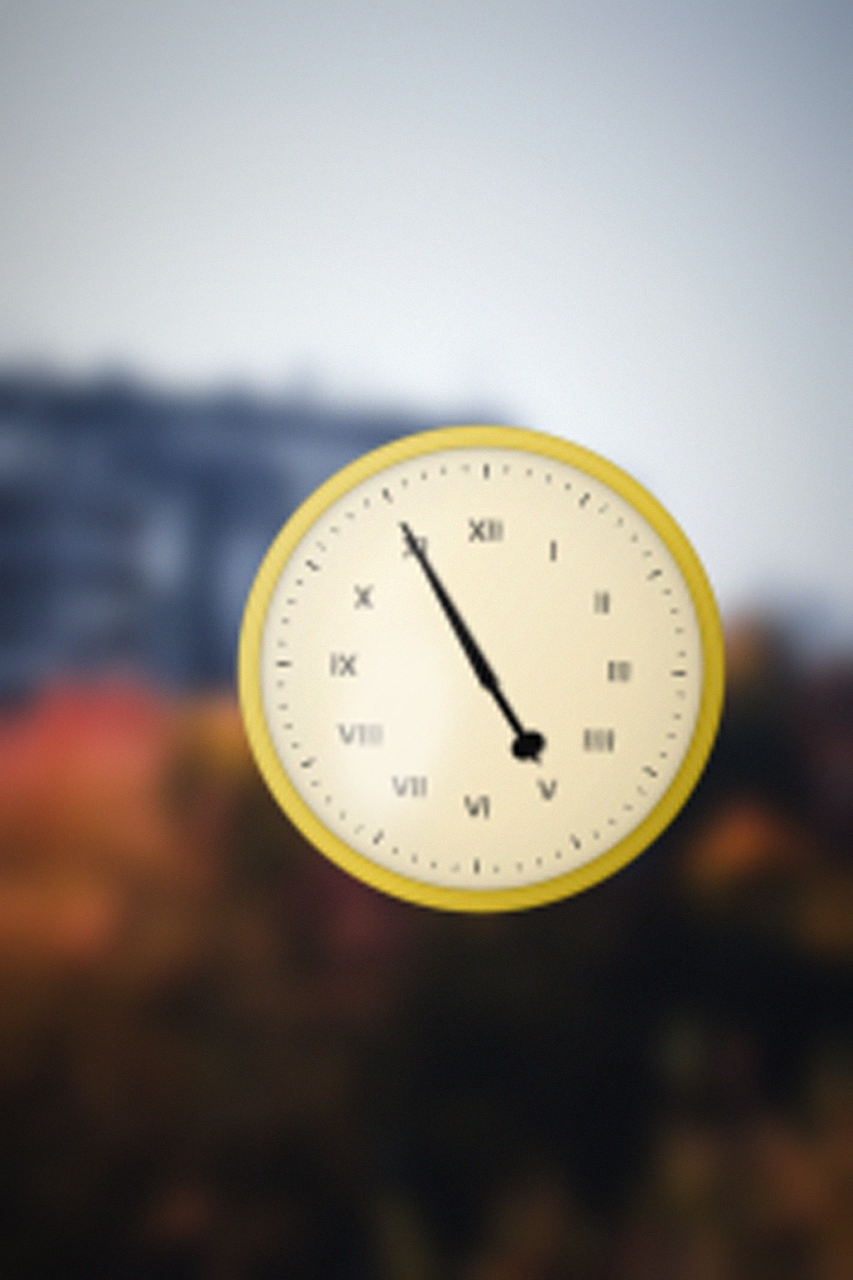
4:55
